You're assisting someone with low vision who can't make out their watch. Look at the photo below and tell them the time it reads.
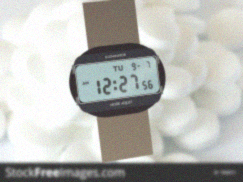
12:27
